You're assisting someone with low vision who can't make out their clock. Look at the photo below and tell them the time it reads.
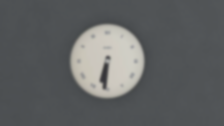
6:31
